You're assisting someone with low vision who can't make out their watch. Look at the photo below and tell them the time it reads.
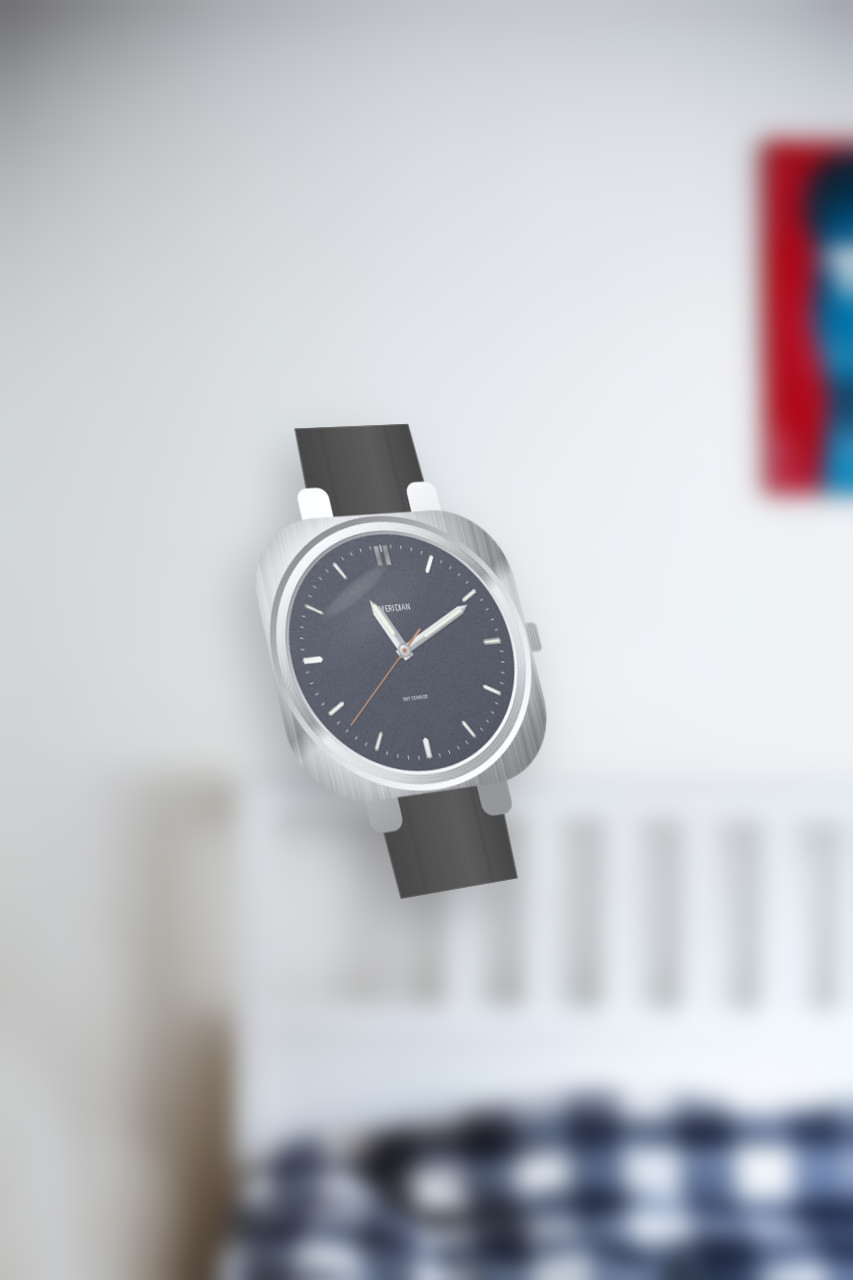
11:10:38
